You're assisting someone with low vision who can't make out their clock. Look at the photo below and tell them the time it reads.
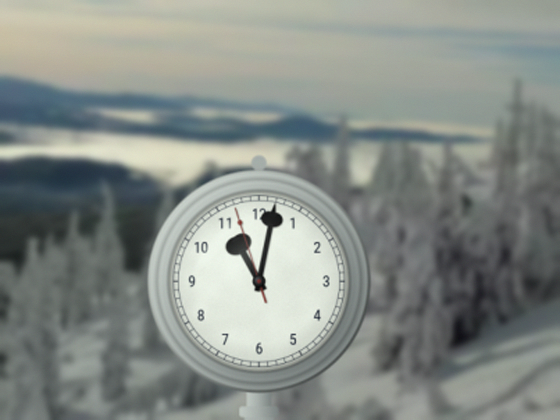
11:01:57
